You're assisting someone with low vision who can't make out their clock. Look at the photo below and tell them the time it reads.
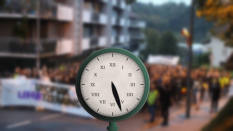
5:27
